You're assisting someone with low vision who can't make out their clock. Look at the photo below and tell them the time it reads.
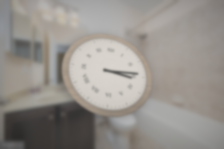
3:14
